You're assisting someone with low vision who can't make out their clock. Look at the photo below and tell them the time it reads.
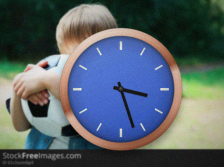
3:27
